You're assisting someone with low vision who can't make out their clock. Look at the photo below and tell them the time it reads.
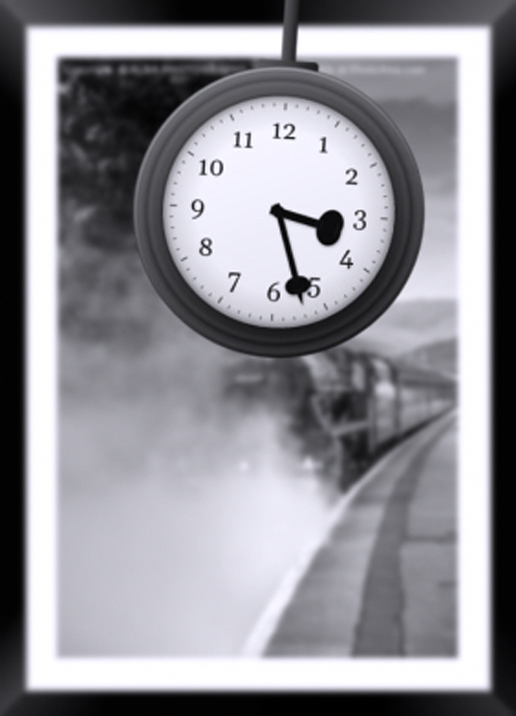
3:27
